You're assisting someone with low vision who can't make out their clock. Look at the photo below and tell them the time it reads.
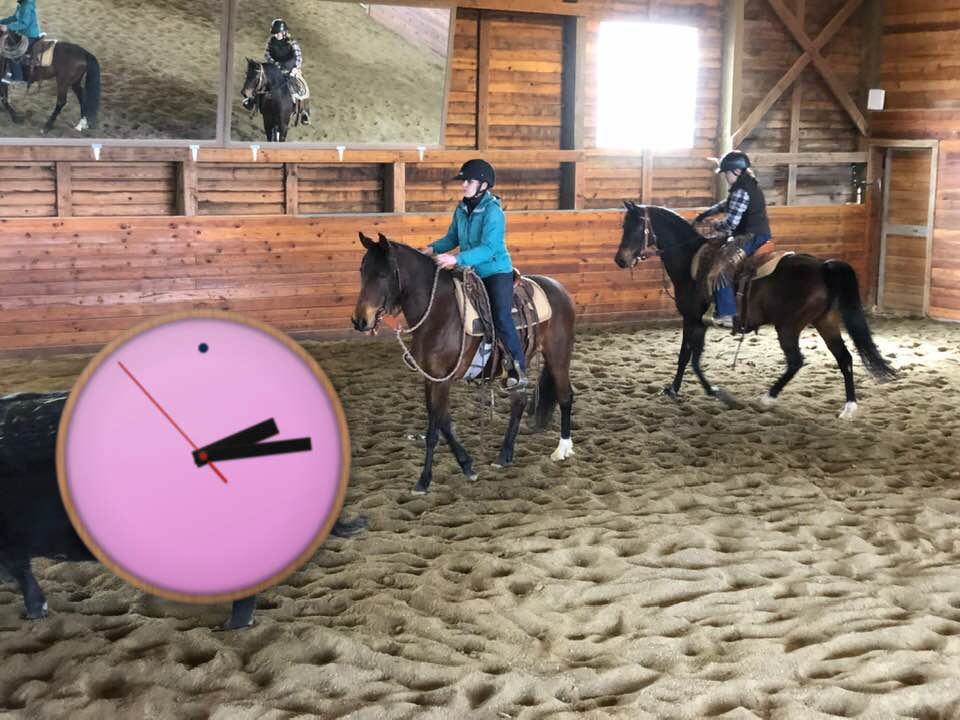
2:13:53
